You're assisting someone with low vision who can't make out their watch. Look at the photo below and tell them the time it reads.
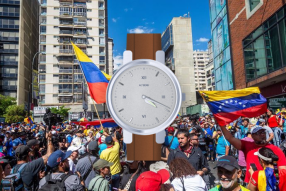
4:19
